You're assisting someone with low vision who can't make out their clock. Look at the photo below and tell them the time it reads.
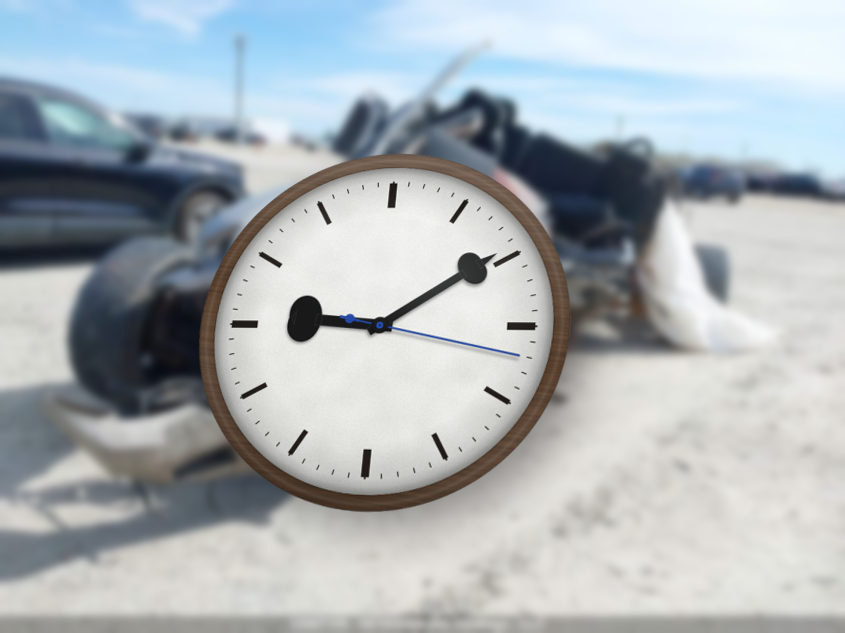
9:09:17
